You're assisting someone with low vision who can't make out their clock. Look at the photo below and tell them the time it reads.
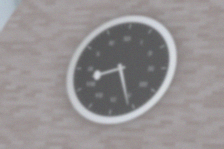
8:26
